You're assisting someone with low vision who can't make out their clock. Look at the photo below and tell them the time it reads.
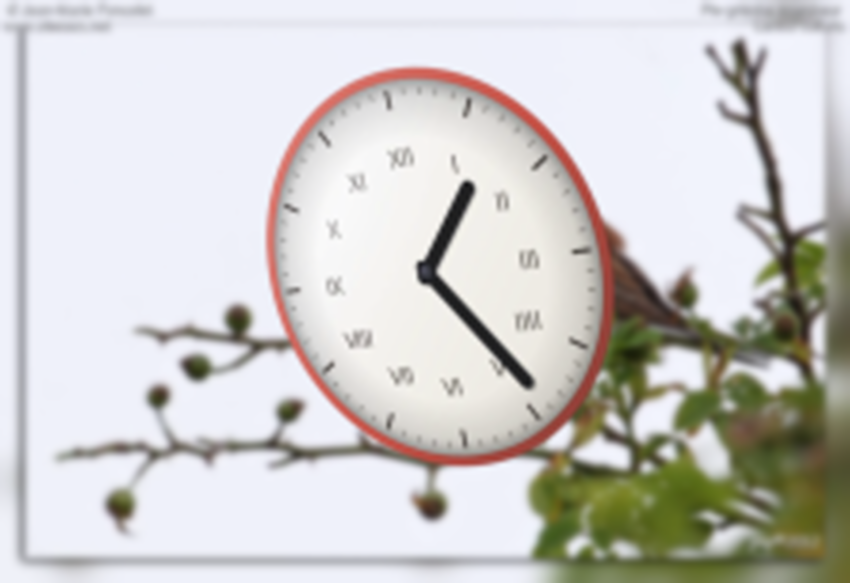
1:24
